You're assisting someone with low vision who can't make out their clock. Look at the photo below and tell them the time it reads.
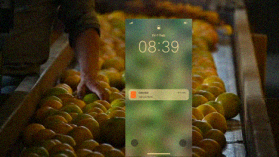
8:39
